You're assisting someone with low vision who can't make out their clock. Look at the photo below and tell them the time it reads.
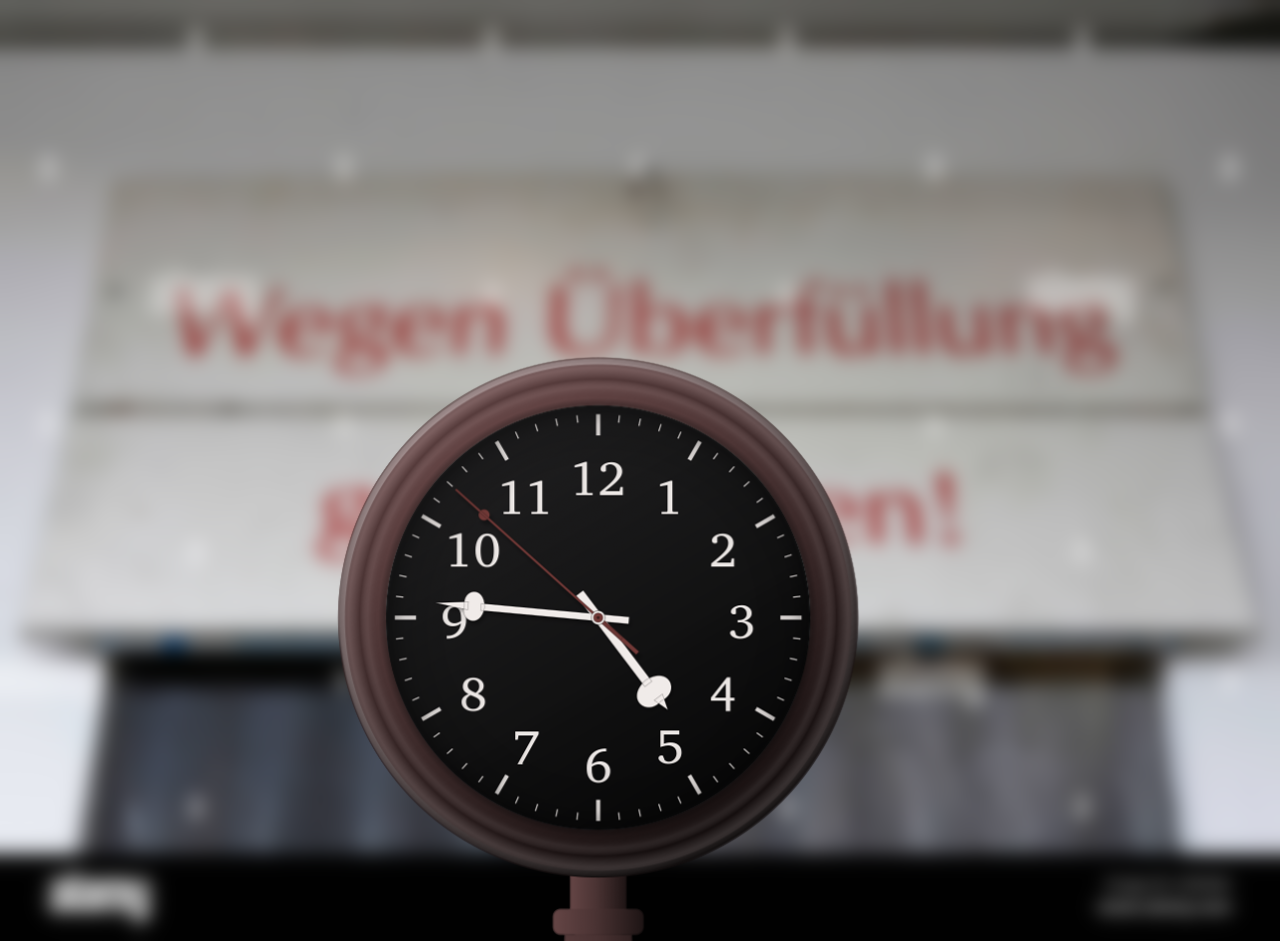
4:45:52
